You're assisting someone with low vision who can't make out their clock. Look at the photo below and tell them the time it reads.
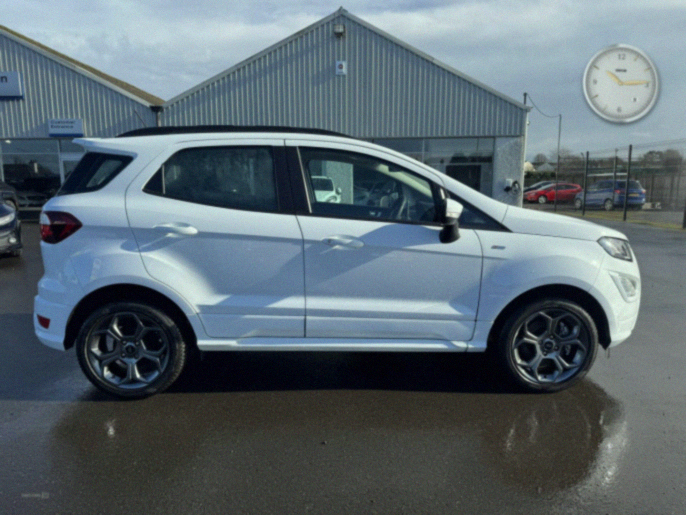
10:14
